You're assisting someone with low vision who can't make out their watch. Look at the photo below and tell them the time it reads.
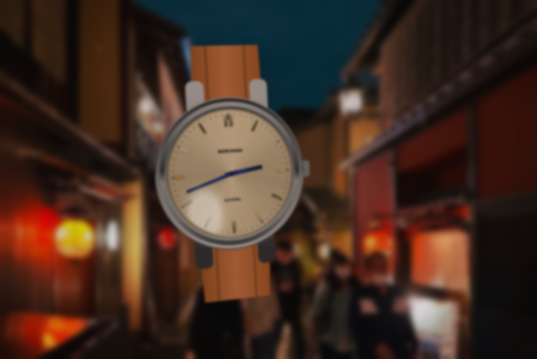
2:42
